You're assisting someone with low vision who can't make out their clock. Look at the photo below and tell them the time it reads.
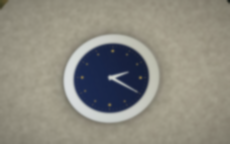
2:20
